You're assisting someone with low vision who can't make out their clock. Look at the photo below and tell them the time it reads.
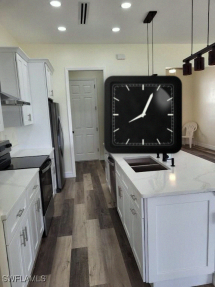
8:04
